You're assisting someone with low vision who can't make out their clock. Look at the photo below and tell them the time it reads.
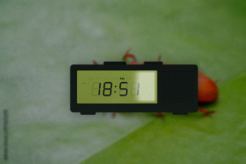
18:51
